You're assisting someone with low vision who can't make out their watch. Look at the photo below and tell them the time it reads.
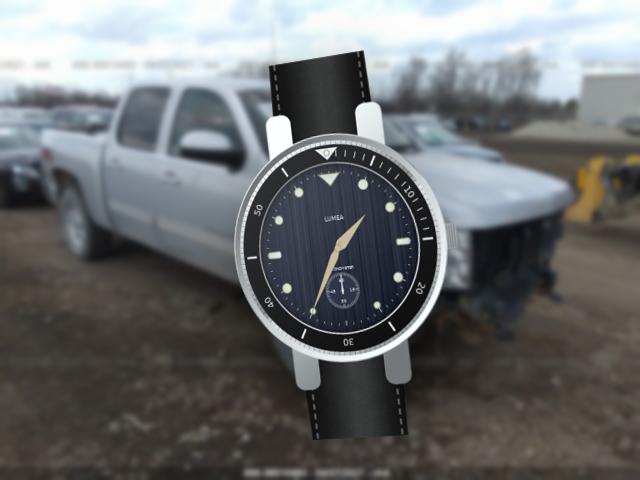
1:35
